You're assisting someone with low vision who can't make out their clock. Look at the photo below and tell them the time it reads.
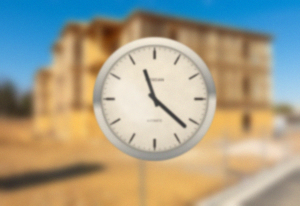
11:22
